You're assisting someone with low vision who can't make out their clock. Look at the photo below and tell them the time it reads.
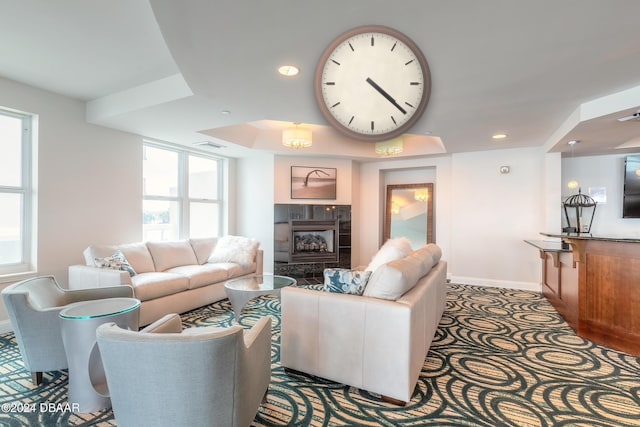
4:22
